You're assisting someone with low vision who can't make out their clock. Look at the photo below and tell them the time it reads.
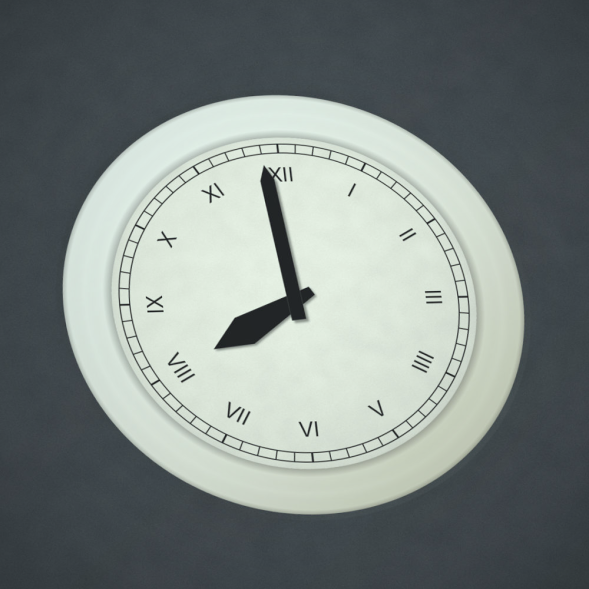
7:59
